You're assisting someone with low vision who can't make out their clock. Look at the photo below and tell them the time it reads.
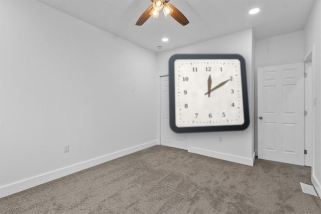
12:10
